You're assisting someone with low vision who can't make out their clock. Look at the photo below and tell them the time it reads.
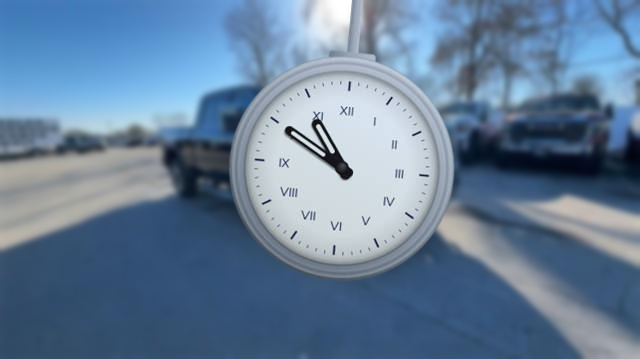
10:50
